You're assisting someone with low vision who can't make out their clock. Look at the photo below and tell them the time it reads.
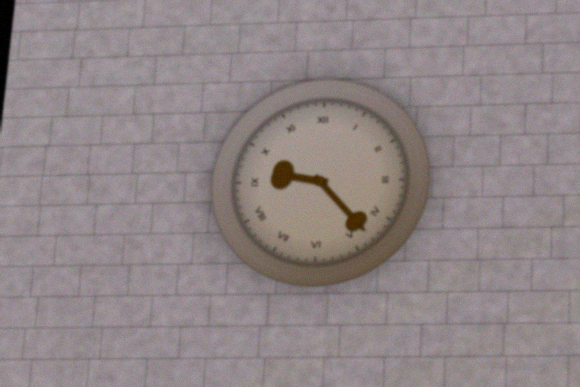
9:23
